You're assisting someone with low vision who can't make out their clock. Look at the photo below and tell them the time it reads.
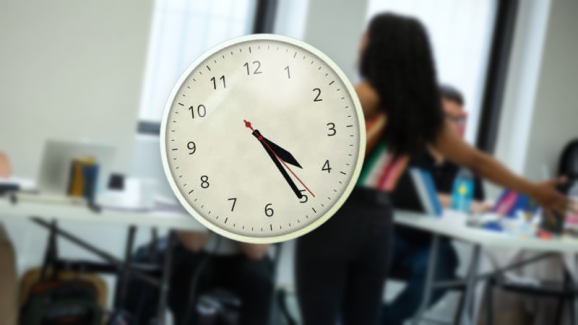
4:25:24
